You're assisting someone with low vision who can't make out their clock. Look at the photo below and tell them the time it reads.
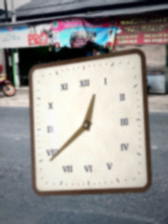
12:39
